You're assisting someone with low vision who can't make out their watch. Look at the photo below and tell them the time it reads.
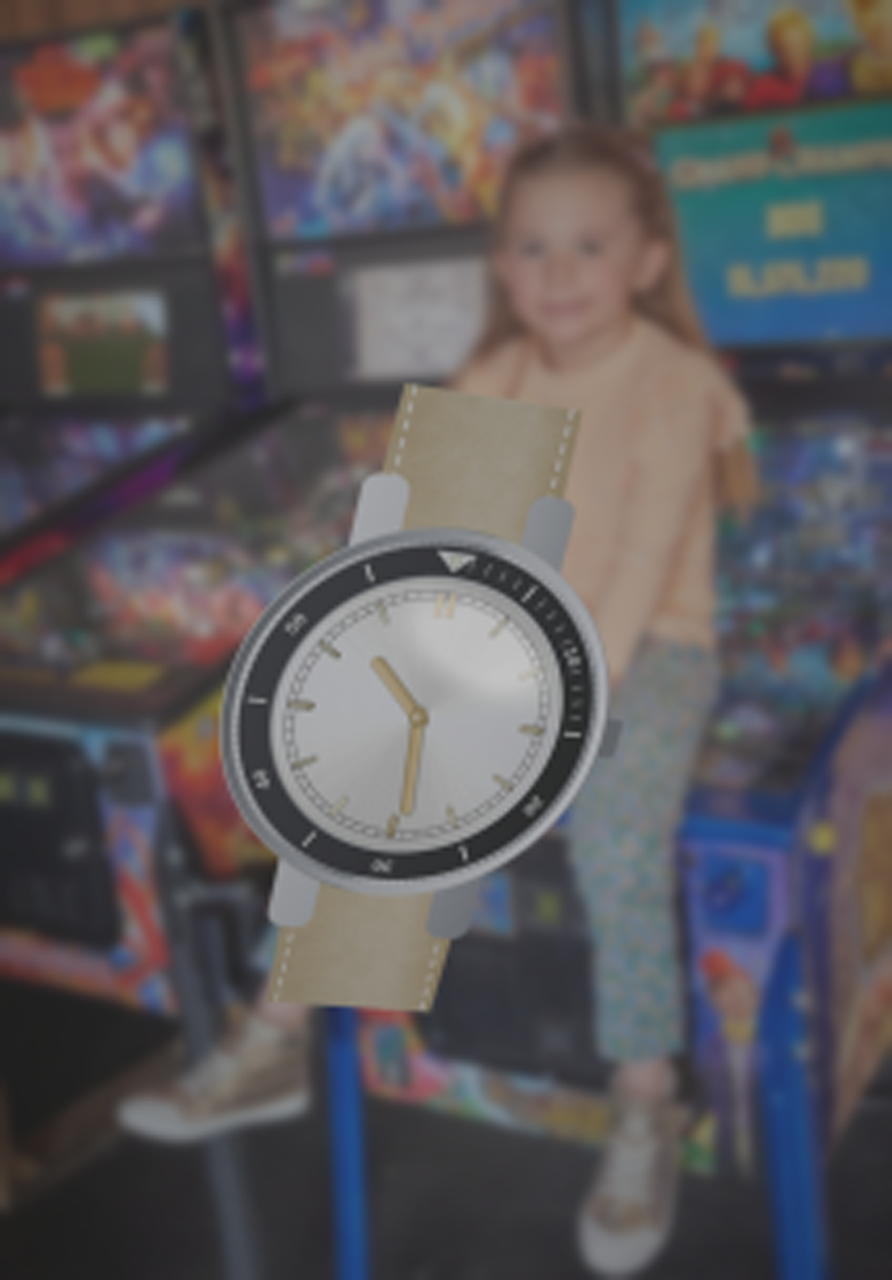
10:29
